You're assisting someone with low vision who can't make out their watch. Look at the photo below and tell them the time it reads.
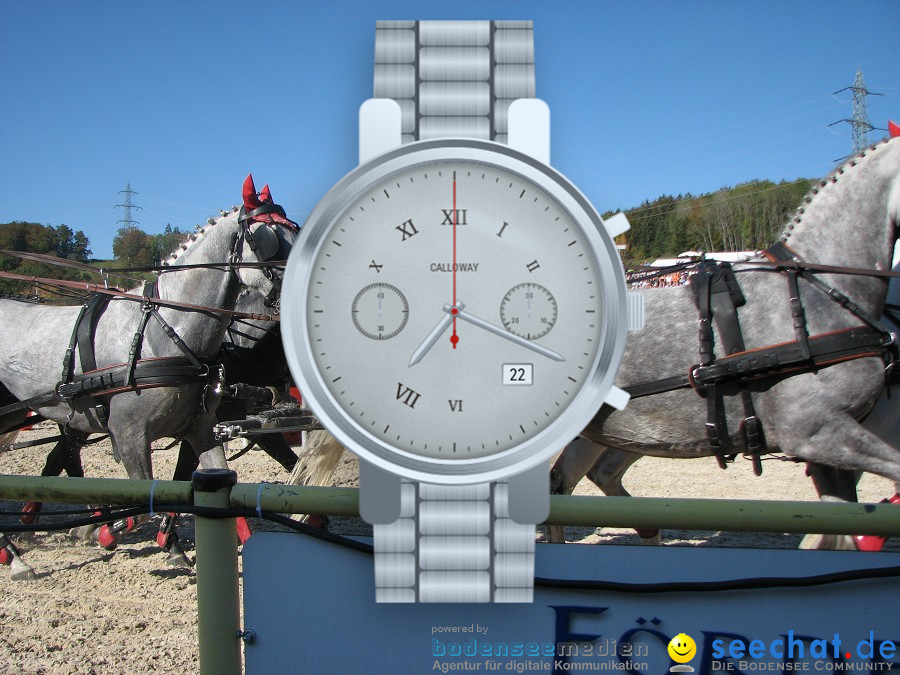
7:19
